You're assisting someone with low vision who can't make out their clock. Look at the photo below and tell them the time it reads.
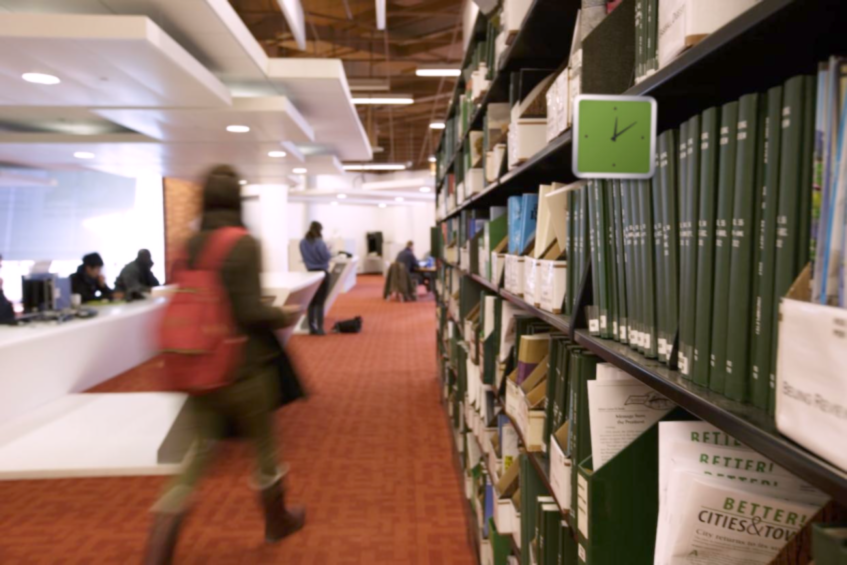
12:09
